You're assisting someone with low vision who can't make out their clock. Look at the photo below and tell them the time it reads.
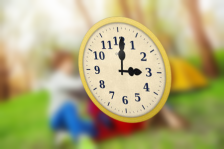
3:01
